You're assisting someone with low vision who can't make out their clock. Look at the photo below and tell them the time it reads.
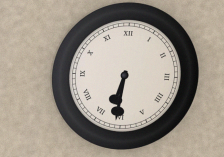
6:31
